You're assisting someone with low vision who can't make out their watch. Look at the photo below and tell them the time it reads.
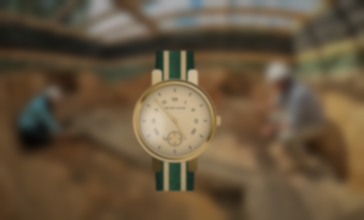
4:53
